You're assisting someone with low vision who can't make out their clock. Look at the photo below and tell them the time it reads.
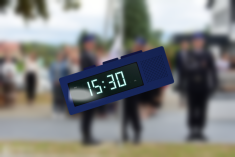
15:30
